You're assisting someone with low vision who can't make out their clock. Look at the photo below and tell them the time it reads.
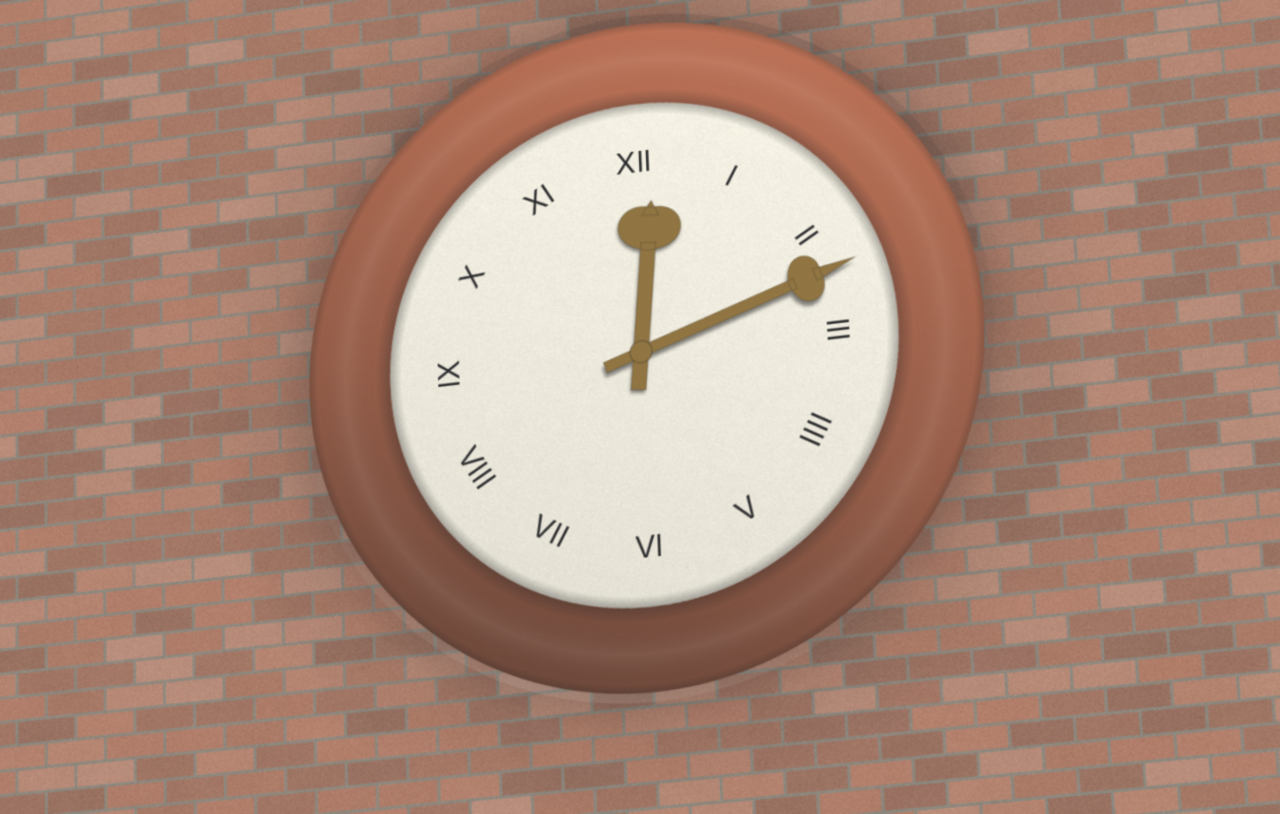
12:12
